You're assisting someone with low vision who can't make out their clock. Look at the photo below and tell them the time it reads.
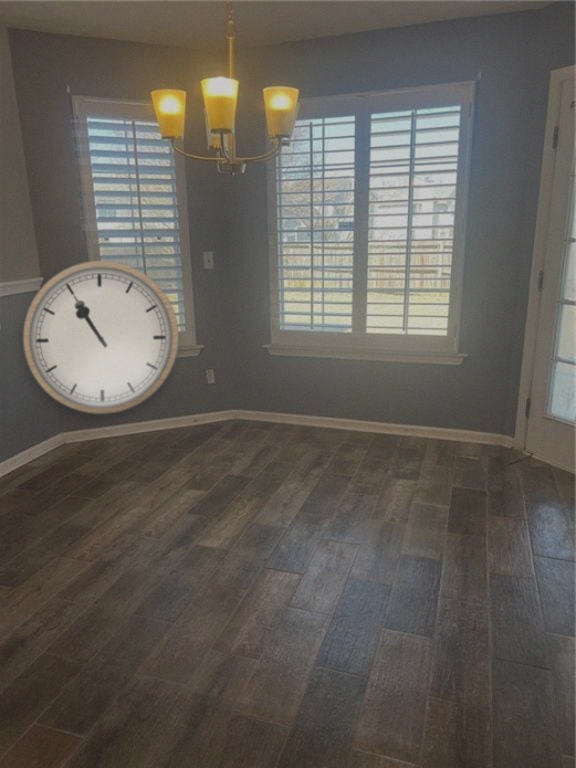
10:55
